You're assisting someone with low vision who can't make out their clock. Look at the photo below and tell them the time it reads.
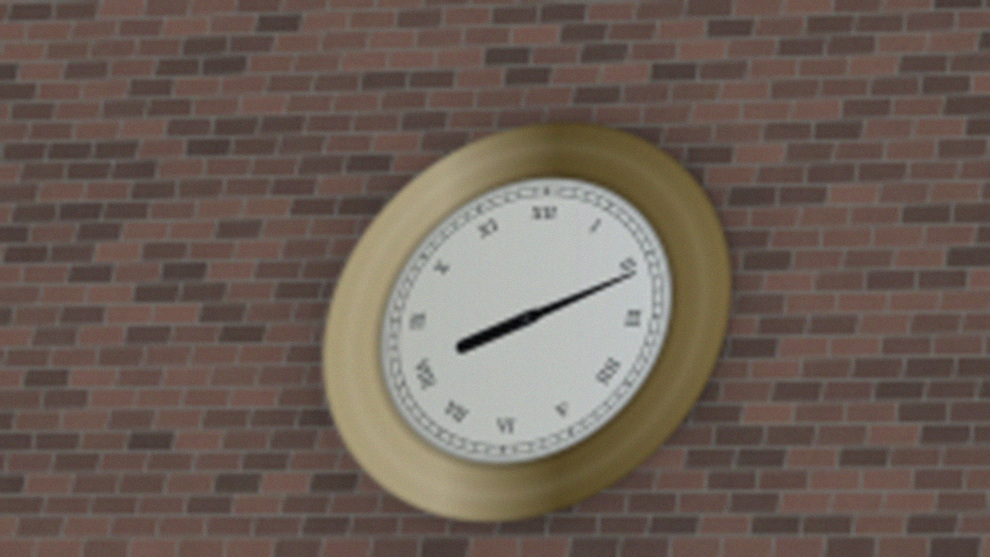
8:11
